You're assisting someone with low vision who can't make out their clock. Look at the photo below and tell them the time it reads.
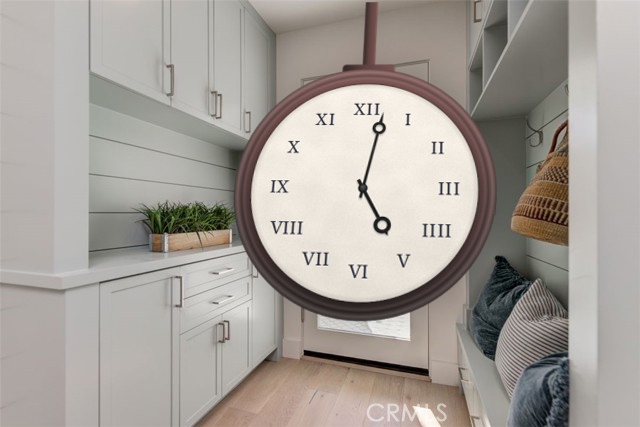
5:02
